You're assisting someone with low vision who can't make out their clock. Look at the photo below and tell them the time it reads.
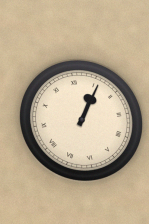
1:06
